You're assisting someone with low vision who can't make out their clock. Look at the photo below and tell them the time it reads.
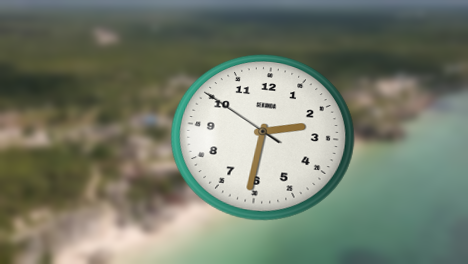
2:30:50
